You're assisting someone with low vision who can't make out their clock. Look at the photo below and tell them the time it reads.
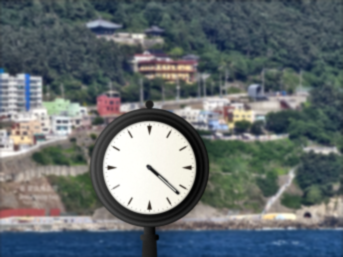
4:22
